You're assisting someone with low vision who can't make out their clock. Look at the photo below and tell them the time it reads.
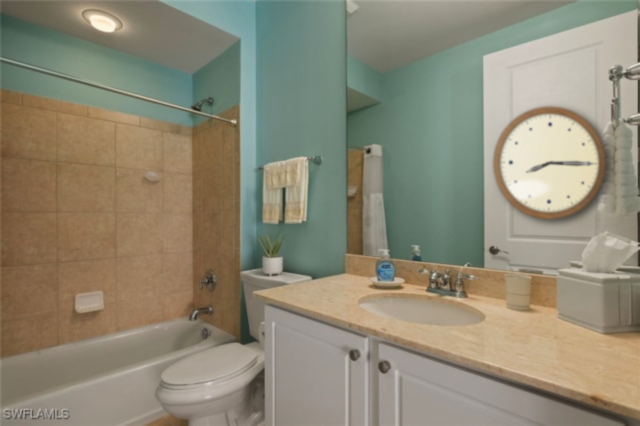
8:15
